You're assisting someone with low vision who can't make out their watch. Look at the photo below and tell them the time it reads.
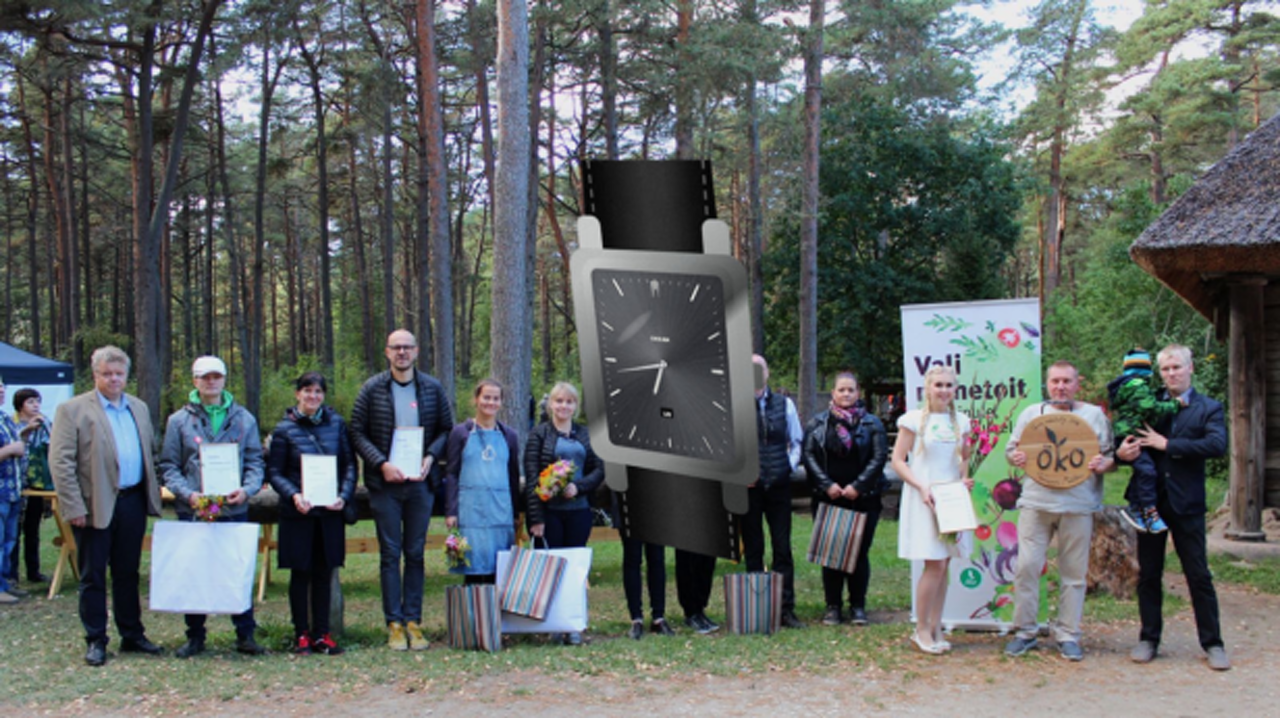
6:43
